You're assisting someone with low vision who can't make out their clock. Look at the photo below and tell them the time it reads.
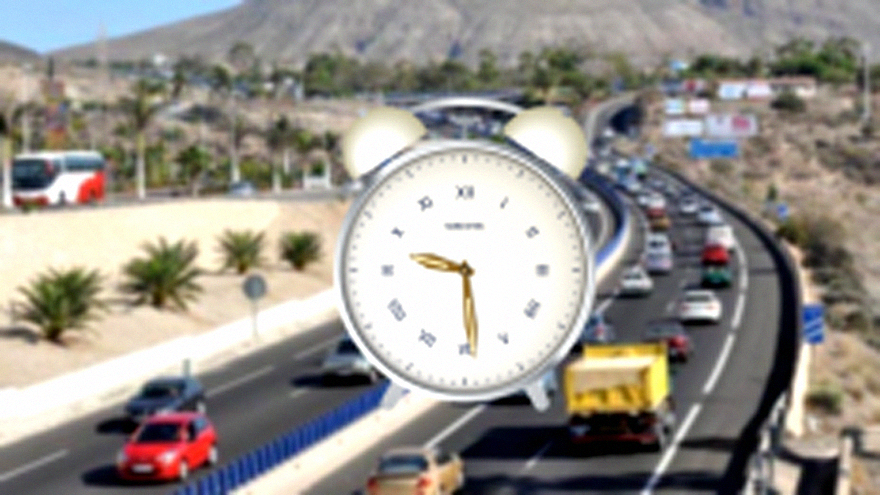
9:29
